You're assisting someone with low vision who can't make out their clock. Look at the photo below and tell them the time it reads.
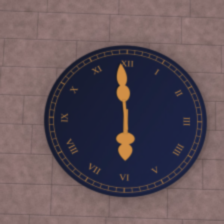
5:59
